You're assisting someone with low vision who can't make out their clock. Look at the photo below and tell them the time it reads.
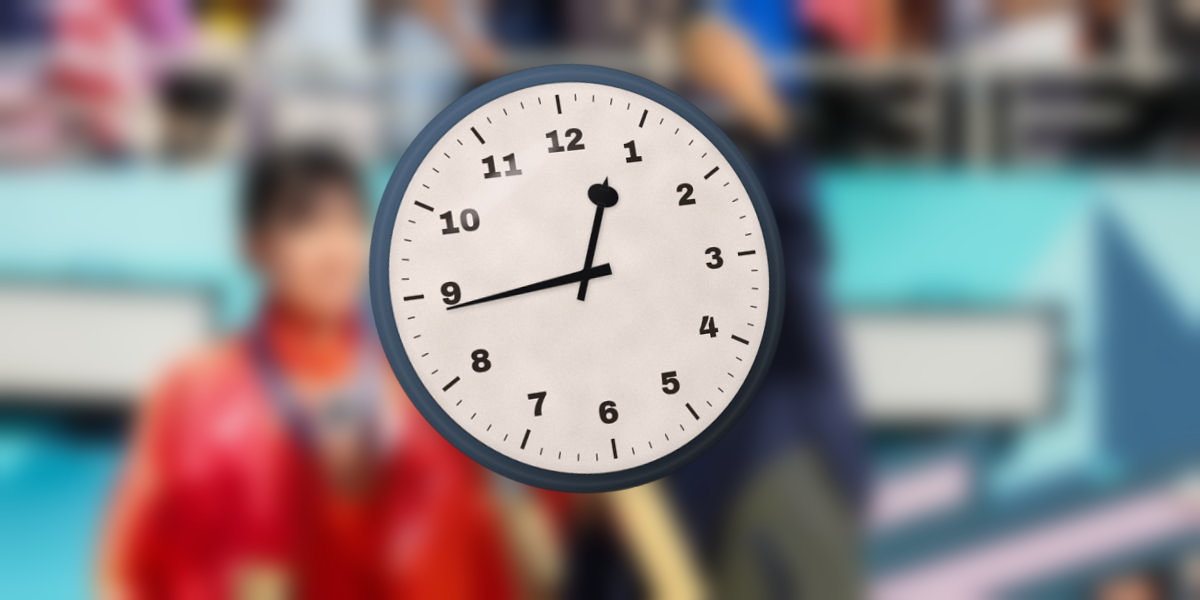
12:44
